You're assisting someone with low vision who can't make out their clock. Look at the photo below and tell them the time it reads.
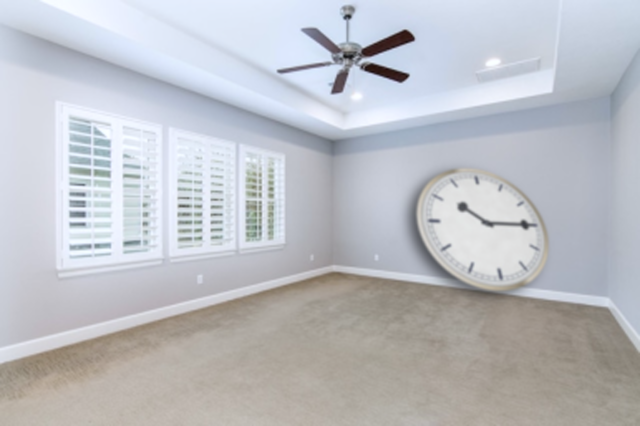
10:15
